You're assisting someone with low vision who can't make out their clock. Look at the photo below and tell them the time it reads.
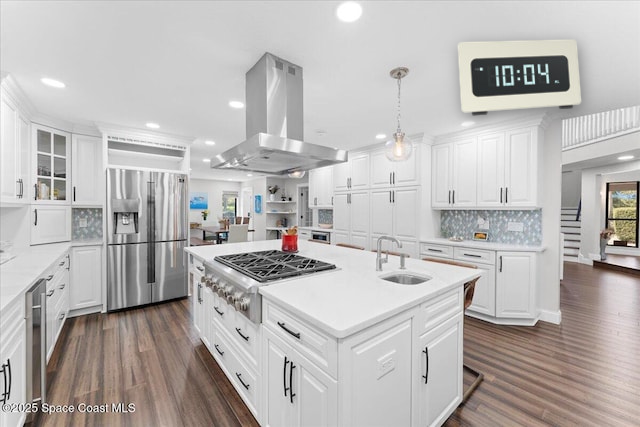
10:04
